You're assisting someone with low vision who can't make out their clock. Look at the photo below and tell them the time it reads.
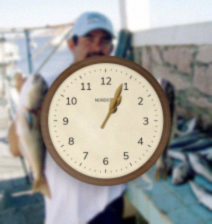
1:04
